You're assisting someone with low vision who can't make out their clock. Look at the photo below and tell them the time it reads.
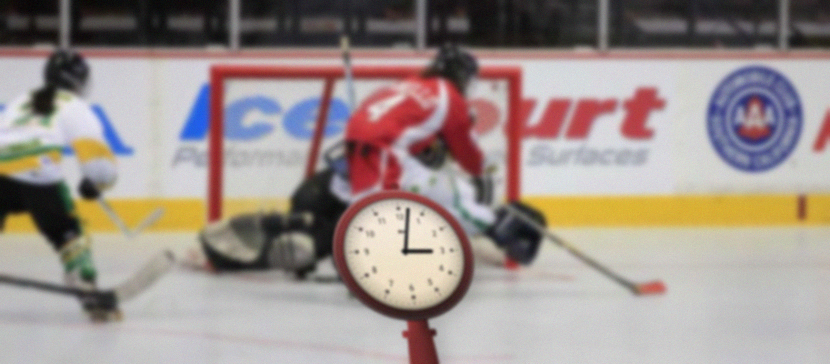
3:02
